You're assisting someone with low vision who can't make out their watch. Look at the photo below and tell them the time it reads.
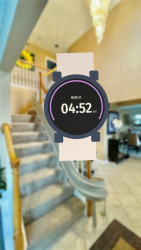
4:52
